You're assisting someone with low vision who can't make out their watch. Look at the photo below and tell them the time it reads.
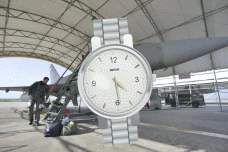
4:29
